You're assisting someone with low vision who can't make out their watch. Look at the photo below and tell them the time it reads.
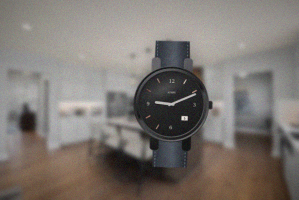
9:11
